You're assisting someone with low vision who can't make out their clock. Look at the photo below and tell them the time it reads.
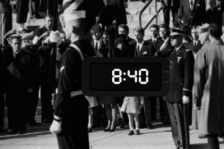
8:40
